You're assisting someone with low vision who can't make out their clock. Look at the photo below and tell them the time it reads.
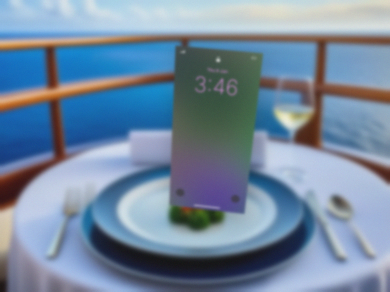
3:46
